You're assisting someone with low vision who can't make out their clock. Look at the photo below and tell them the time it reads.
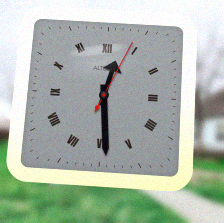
12:29:04
